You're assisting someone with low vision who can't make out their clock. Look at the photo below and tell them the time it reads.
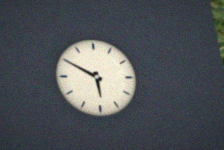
5:50
